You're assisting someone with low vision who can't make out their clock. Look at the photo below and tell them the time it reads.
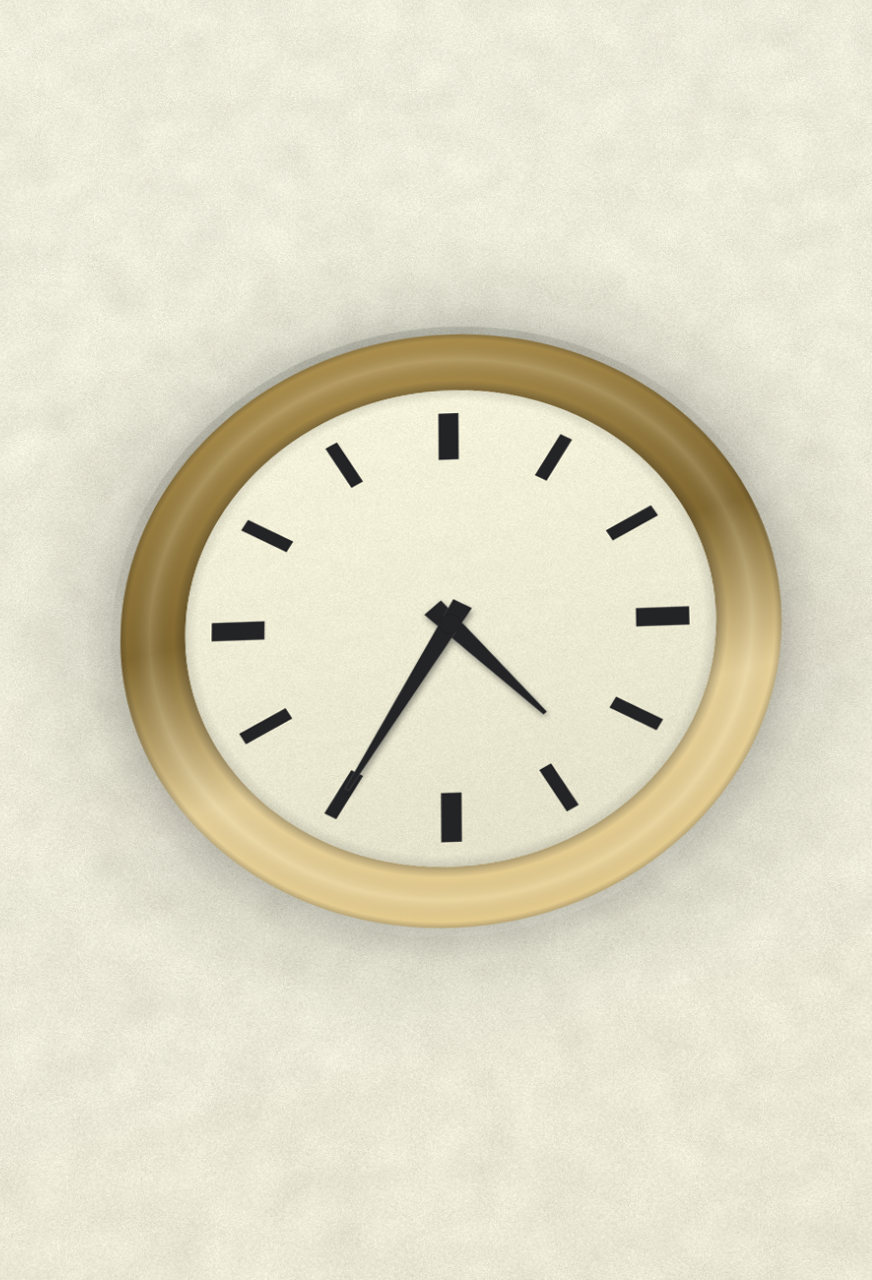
4:35
